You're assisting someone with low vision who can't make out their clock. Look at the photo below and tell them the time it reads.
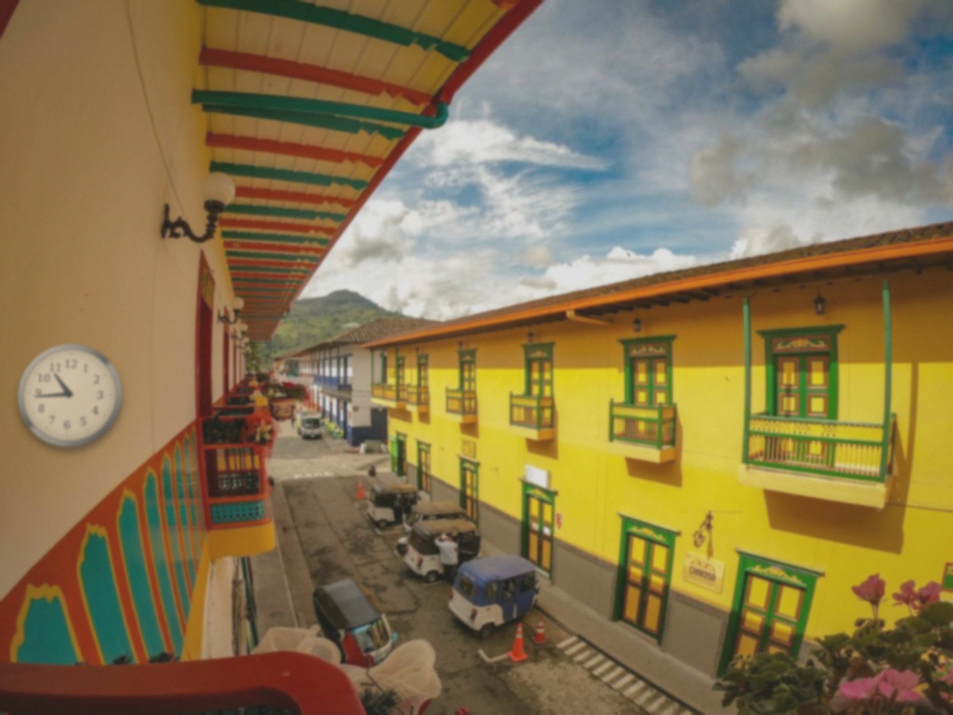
10:44
